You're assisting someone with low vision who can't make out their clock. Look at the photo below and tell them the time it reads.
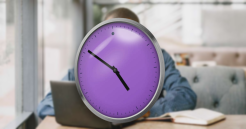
4:51
